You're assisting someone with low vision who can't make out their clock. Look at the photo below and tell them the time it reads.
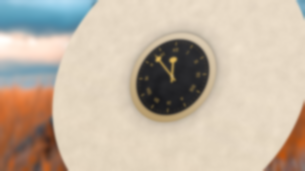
11:53
